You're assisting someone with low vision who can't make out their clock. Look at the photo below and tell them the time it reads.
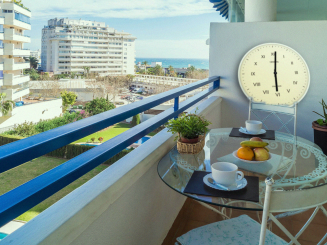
6:01
